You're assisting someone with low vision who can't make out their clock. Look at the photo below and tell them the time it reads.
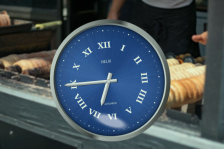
6:45
